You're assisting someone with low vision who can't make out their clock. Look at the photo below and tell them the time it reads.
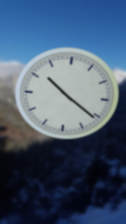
10:21
